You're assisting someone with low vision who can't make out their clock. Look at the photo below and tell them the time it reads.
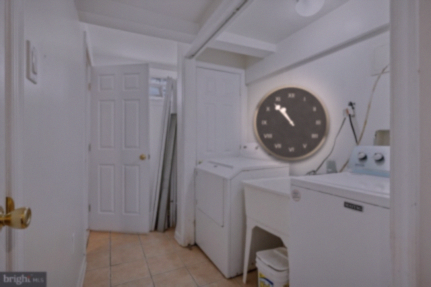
10:53
